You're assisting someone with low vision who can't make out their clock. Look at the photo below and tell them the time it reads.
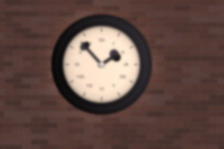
1:53
